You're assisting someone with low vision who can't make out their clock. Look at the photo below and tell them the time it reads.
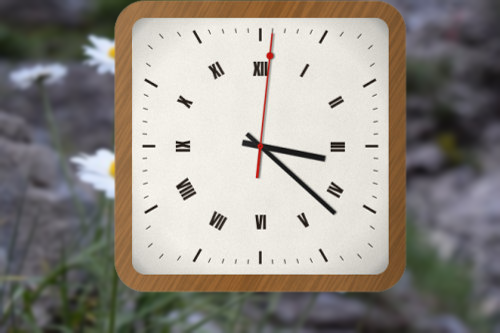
3:22:01
